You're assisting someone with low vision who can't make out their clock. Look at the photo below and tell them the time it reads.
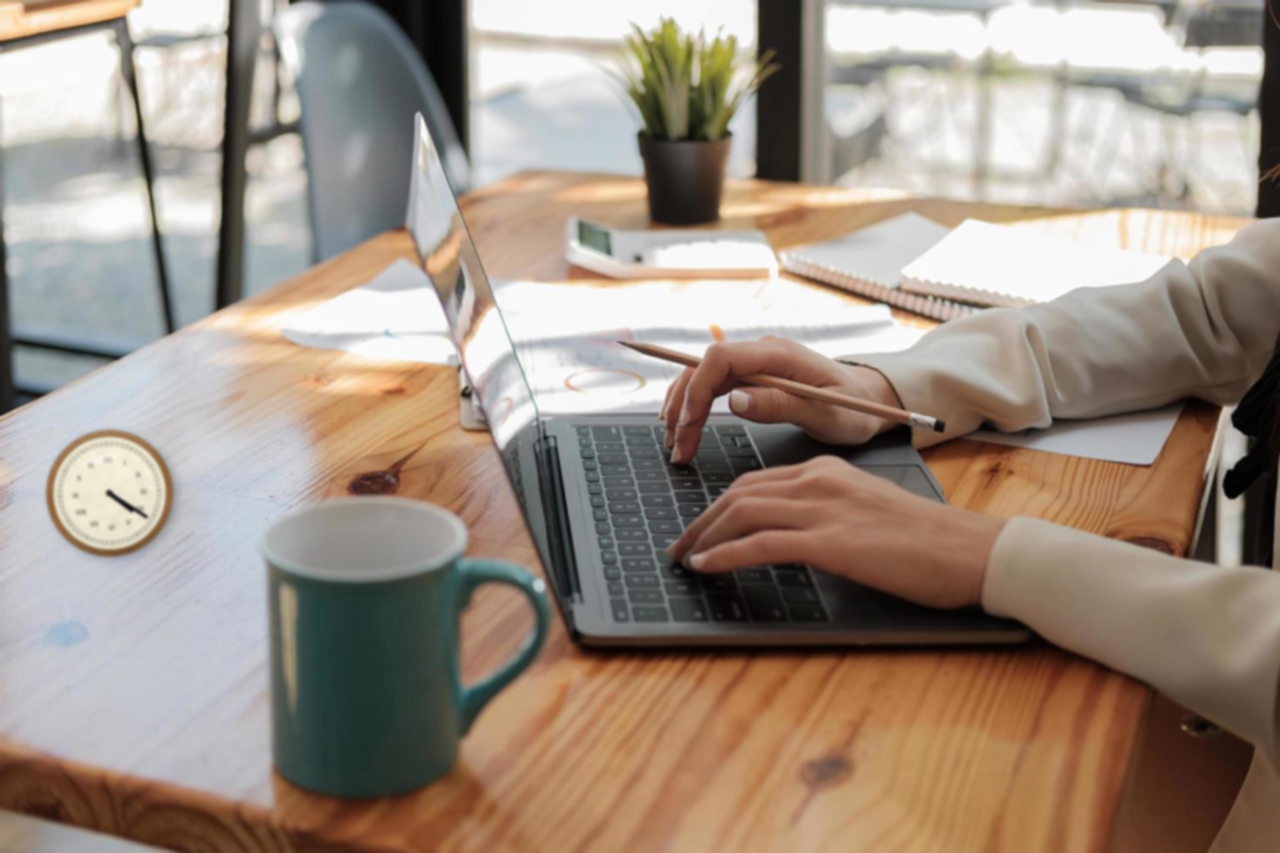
4:21
